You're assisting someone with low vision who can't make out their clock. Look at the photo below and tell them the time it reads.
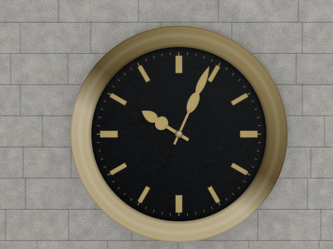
10:04
